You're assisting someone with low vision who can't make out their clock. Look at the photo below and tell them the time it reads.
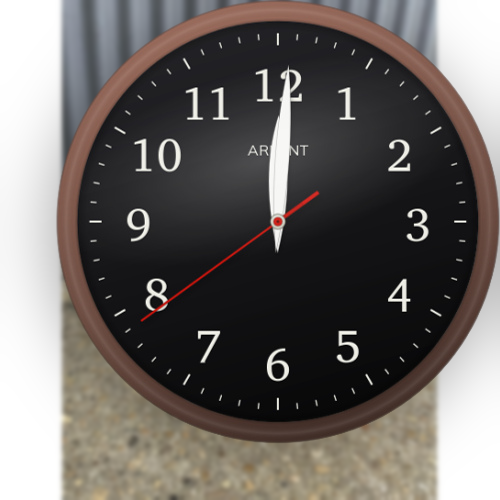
12:00:39
